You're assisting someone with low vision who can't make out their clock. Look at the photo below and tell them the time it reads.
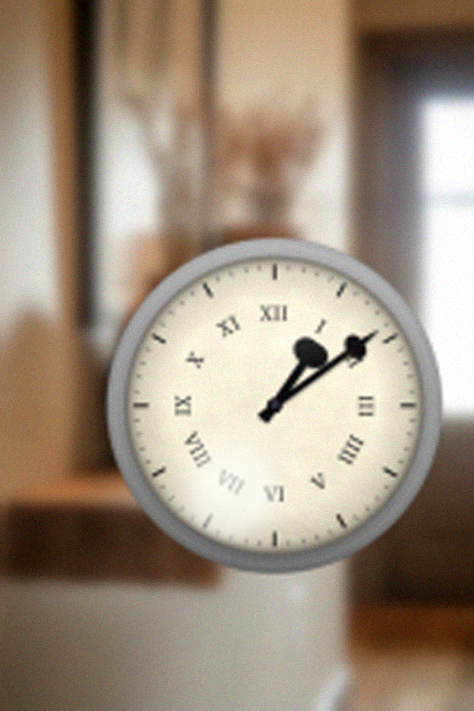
1:09
